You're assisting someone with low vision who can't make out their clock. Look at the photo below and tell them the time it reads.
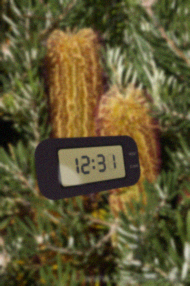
12:31
